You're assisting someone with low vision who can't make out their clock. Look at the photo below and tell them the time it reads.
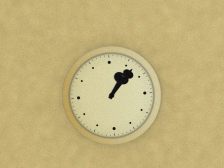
1:07
